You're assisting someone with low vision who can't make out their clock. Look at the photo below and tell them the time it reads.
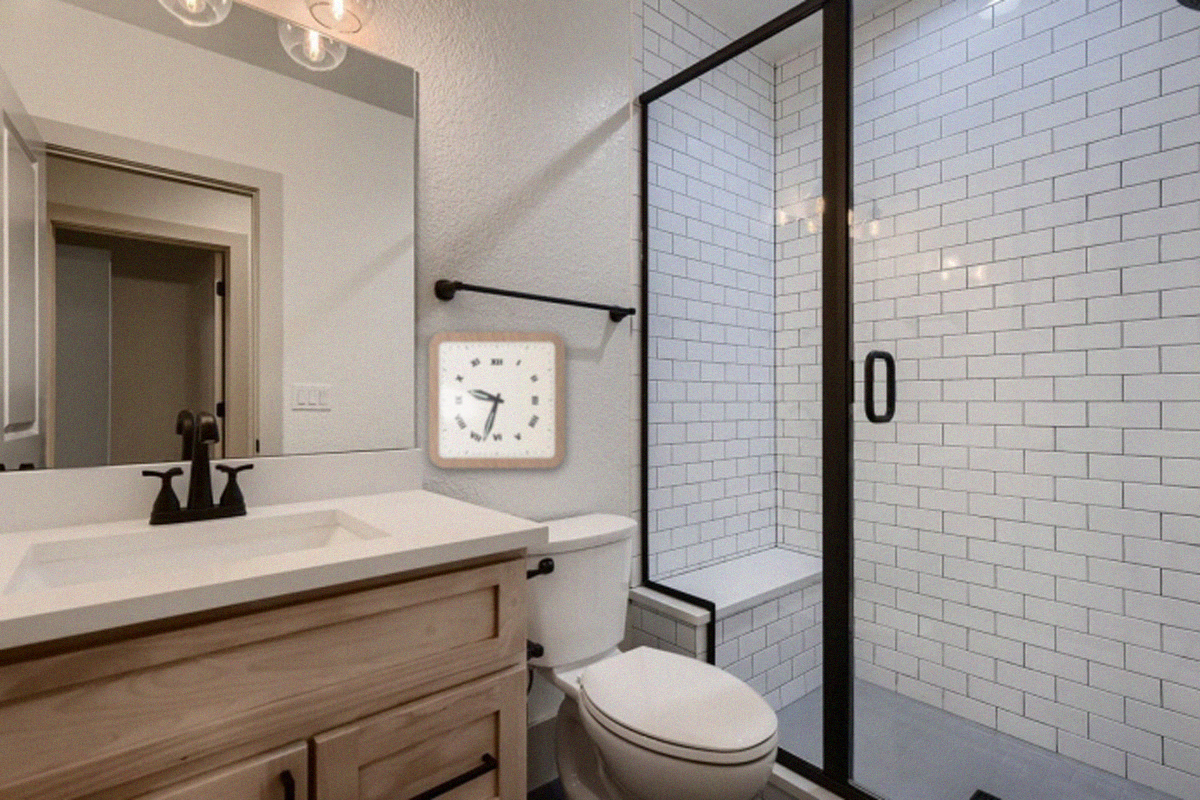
9:33
